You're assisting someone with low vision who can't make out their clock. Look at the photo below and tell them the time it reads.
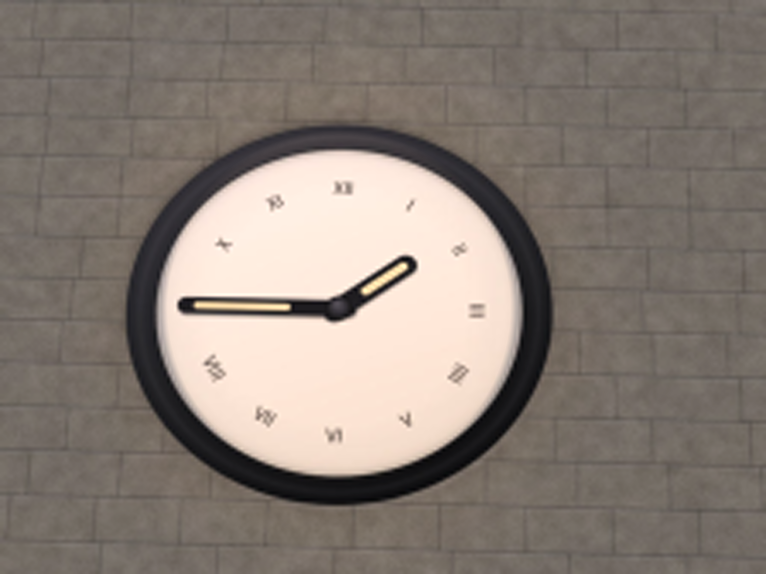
1:45
